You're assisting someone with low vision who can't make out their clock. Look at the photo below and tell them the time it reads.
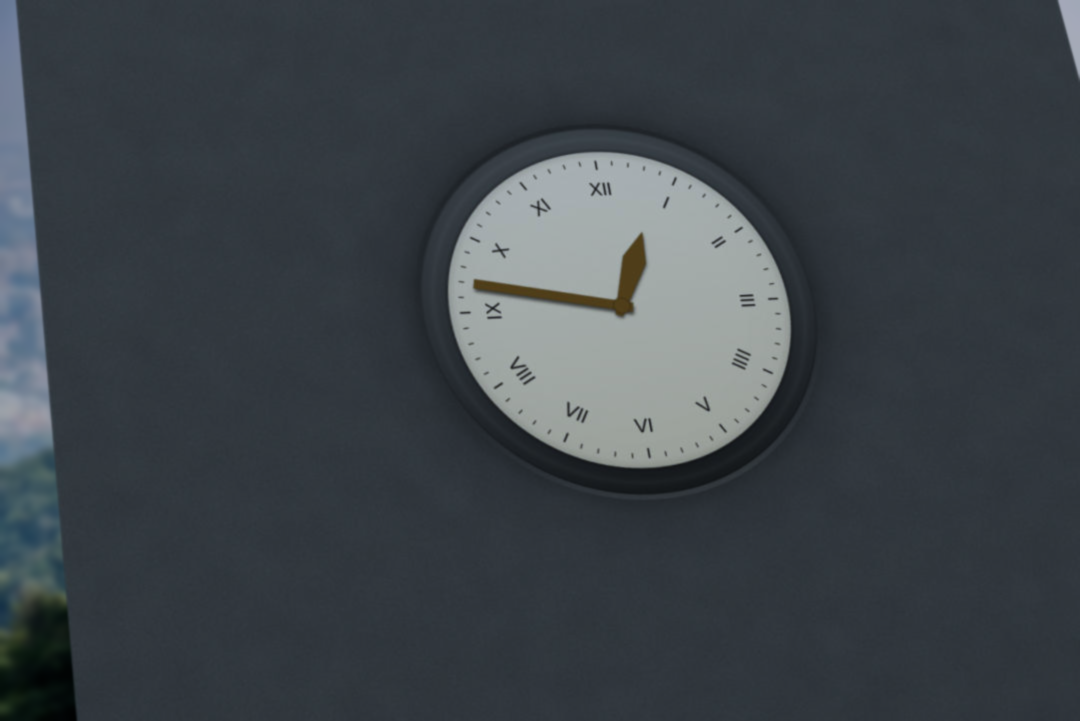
12:47
